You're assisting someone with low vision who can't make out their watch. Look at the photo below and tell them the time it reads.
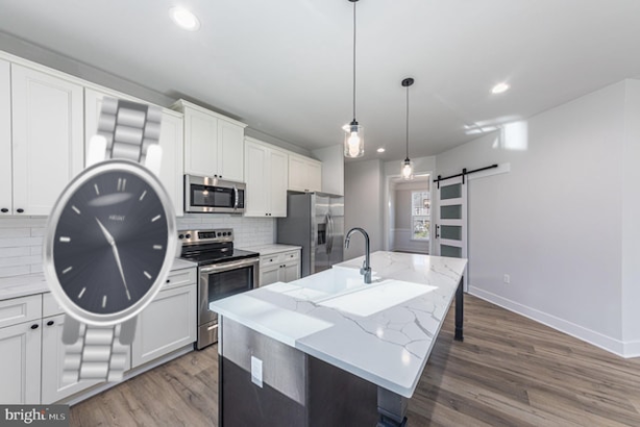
10:25
